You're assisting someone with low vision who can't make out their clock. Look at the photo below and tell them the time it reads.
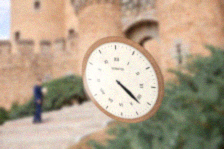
4:22
